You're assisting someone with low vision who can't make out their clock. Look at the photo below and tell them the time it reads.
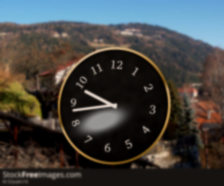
9:43
